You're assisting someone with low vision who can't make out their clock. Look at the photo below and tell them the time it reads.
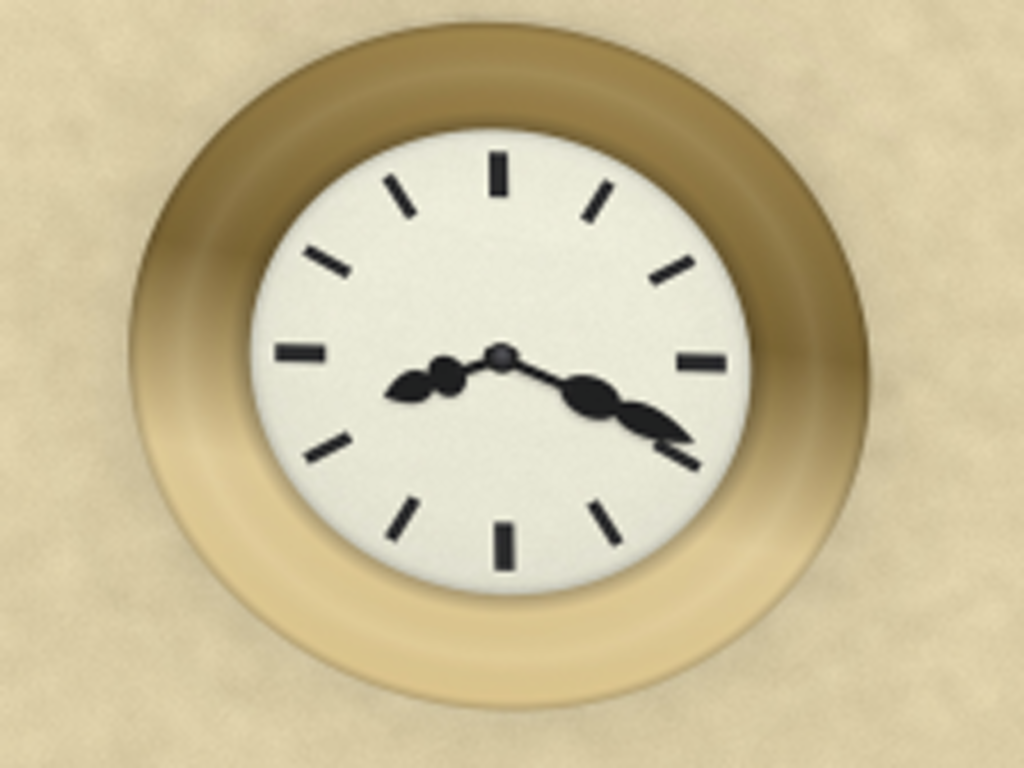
8:19
